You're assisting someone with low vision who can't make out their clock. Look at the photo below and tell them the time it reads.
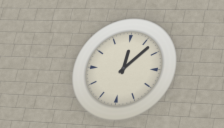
12:07
